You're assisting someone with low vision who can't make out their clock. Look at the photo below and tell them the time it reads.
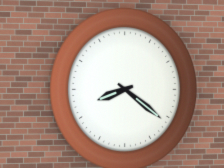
8:21
